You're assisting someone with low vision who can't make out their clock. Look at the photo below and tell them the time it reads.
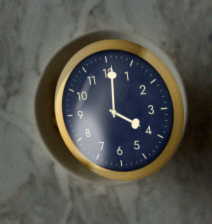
4:01
